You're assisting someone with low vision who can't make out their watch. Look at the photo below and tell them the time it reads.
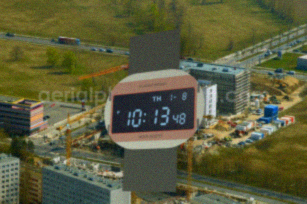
10:13:48
